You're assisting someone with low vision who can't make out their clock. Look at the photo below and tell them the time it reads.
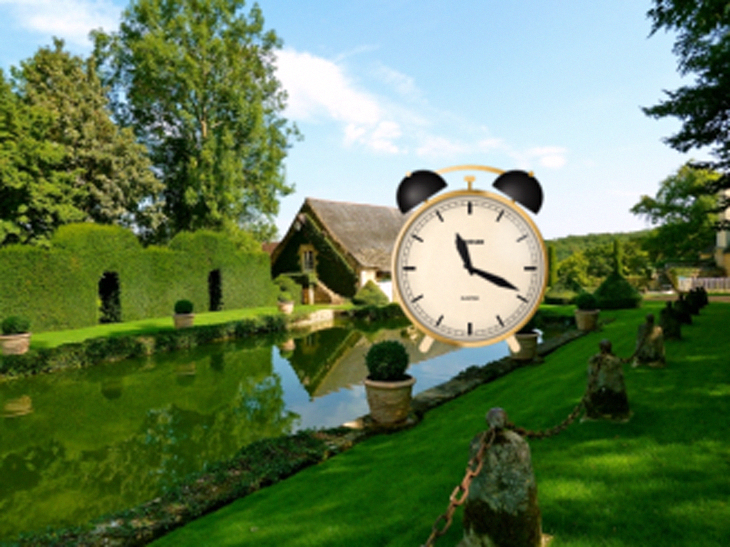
11:19
